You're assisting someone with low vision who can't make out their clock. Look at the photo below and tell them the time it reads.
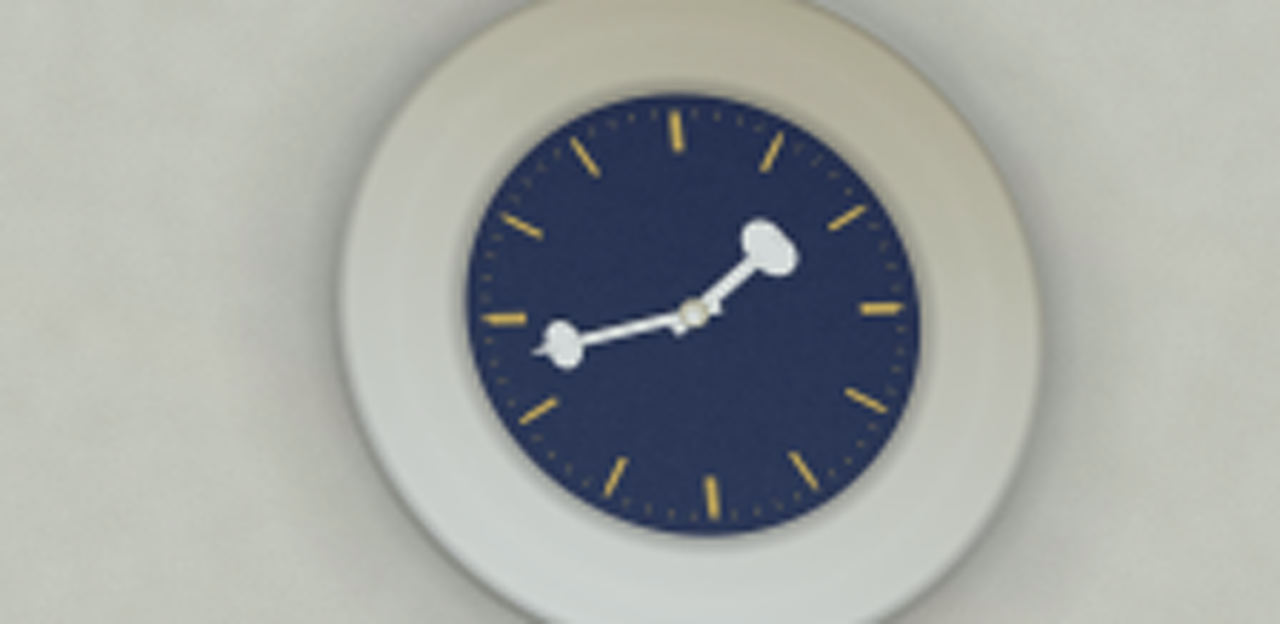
1:43
